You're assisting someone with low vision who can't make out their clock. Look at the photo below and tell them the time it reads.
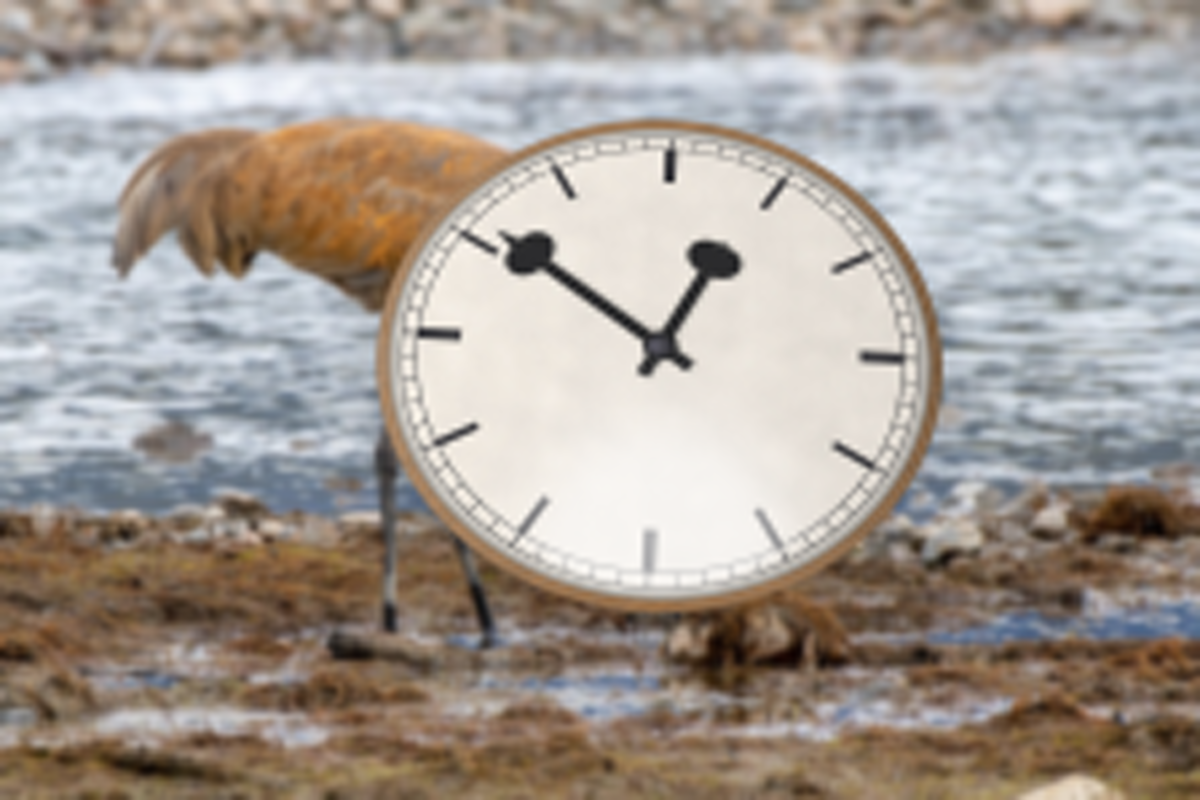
12:51
